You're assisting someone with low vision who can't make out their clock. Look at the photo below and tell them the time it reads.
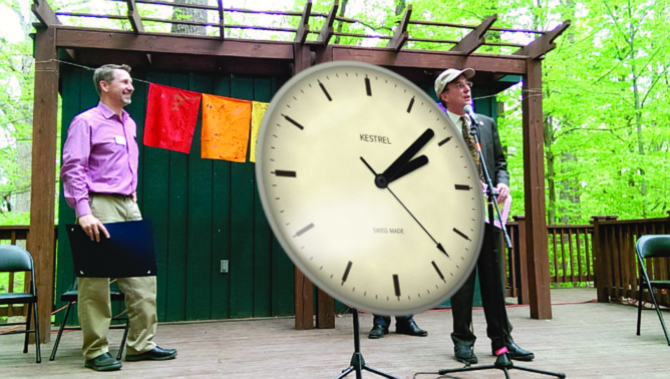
2:08:23
